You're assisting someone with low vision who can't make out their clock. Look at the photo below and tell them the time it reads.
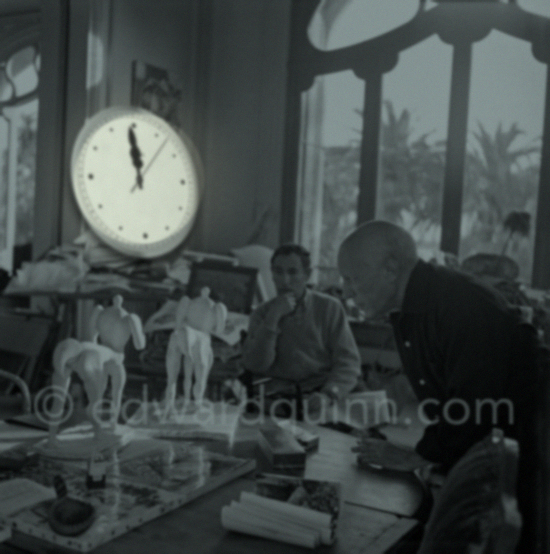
11:59:07
